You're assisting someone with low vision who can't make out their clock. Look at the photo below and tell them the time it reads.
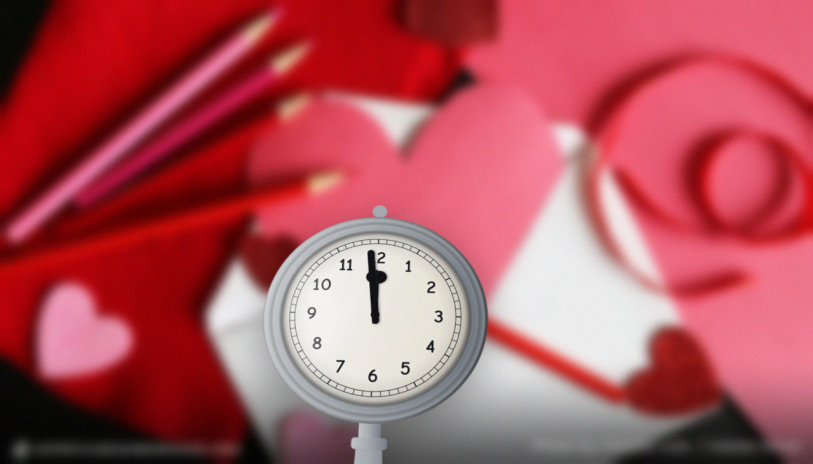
11:59
